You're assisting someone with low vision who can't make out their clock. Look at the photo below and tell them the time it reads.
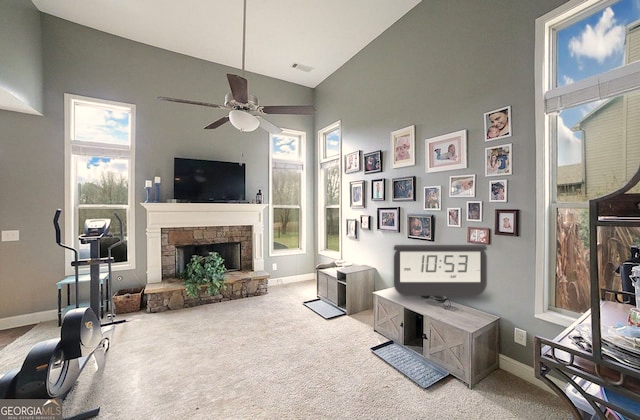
10:53
